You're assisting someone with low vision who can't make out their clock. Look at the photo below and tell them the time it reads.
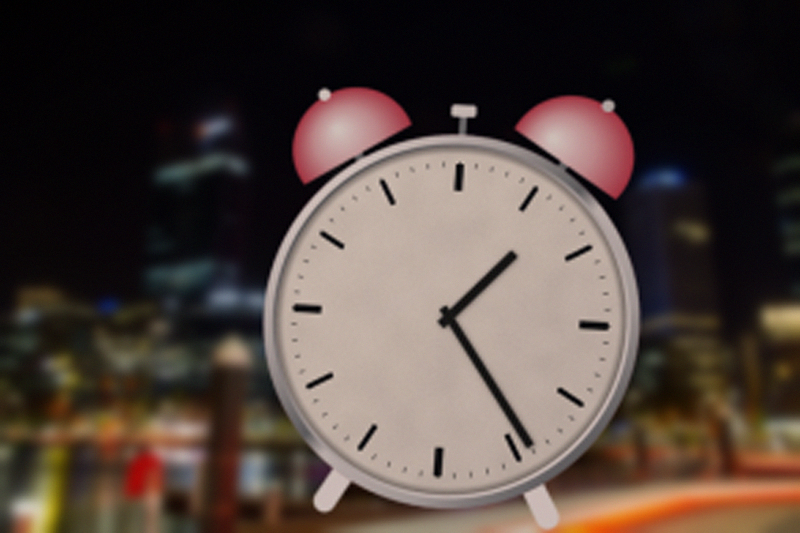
1:24
